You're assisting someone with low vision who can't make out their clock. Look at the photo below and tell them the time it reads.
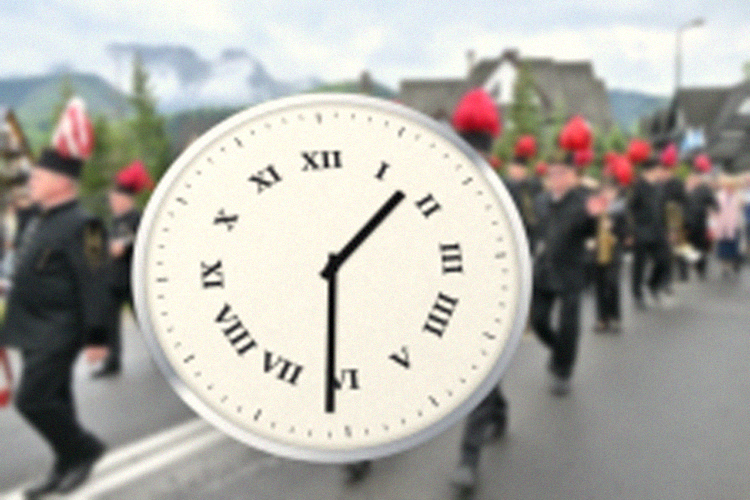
1:31
